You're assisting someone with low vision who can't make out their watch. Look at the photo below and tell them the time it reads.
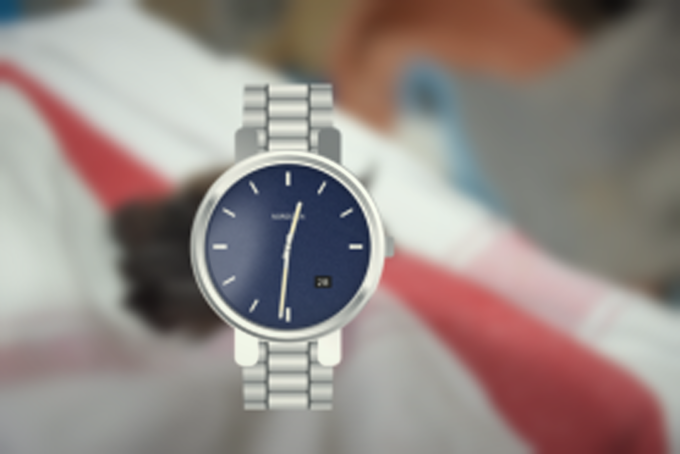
12:31
